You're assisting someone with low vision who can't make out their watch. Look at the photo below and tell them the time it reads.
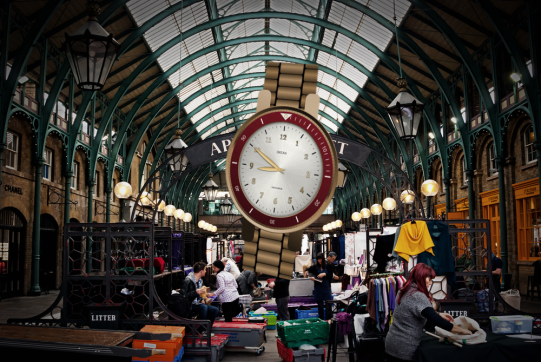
8:50
